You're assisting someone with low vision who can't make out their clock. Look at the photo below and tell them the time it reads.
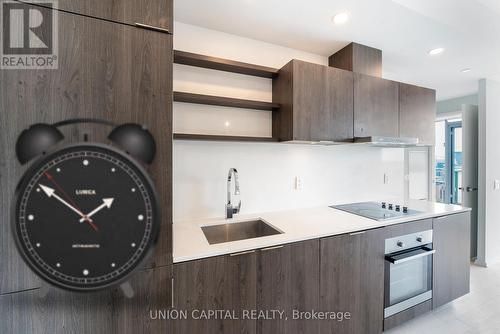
1:50:53
